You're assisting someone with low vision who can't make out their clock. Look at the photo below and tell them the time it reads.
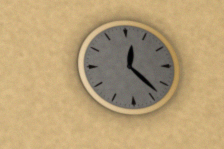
12:23
